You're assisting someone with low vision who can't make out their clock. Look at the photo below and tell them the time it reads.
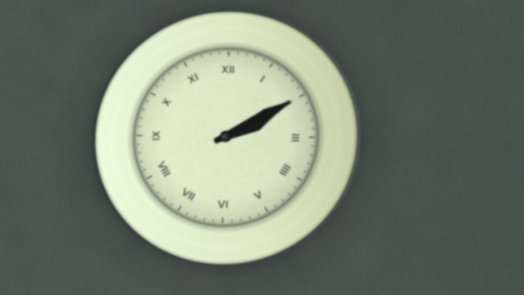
2:10
